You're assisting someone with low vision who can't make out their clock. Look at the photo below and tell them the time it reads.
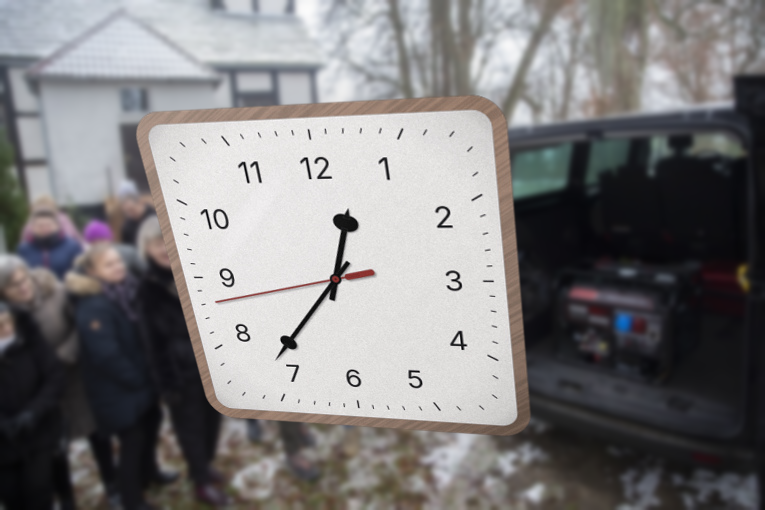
12:36:43
